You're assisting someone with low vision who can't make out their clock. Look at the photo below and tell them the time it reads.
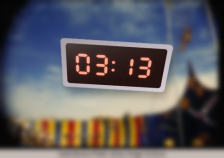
3:13
